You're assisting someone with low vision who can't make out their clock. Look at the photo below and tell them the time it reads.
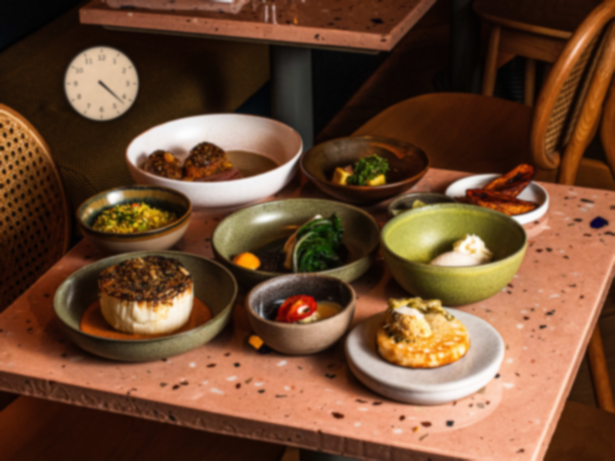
4:22
